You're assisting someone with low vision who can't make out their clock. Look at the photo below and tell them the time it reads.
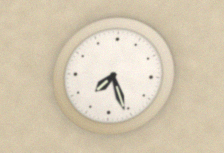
7:26
